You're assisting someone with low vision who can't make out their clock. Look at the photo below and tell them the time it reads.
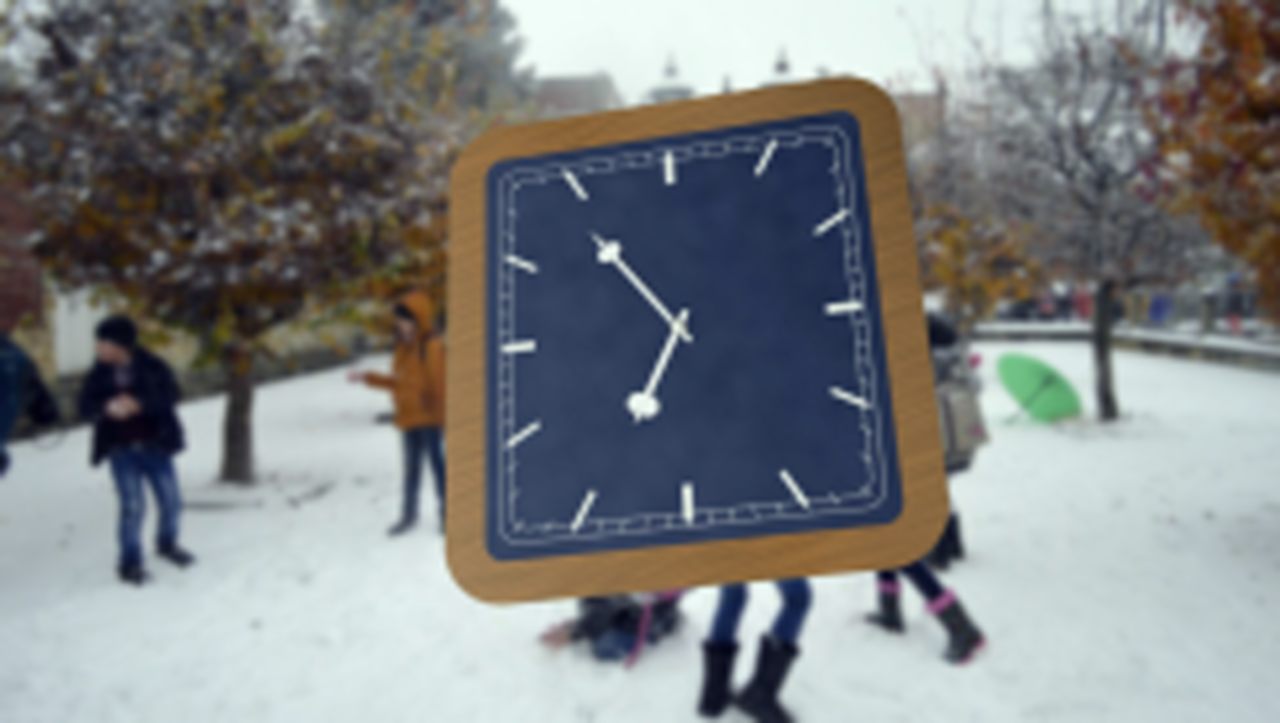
6:54
